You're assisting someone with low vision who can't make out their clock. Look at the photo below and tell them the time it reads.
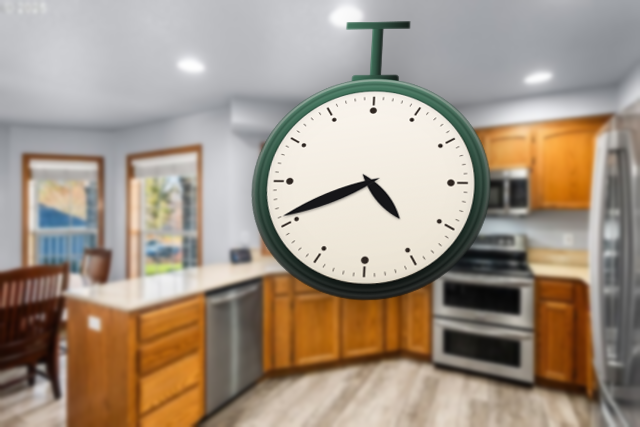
4:41
